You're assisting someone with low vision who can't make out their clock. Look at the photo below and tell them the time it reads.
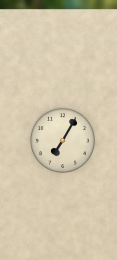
7:05
